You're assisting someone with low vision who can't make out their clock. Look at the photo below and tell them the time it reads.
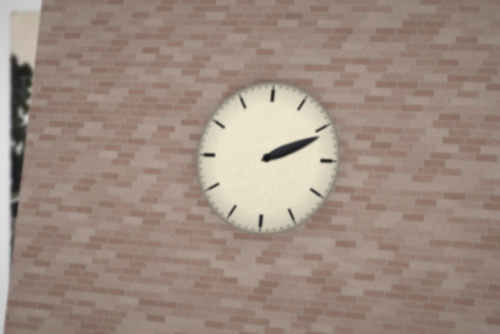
2:11
